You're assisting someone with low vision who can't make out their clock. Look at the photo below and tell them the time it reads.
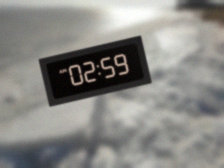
2:59
